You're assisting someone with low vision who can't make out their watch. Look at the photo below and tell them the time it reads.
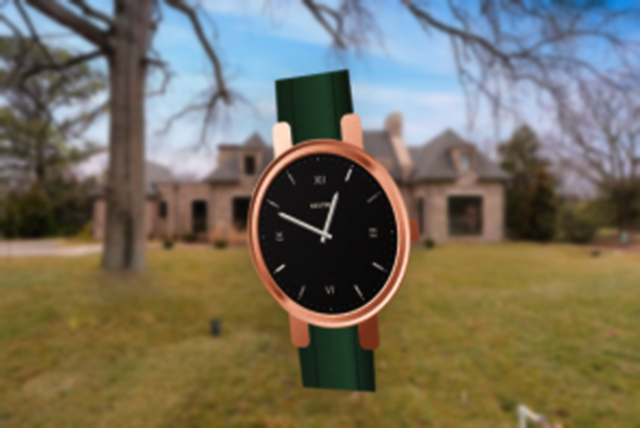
12:49
